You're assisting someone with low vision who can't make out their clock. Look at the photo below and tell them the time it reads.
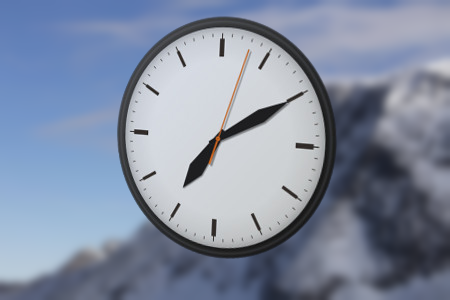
7:10:03
